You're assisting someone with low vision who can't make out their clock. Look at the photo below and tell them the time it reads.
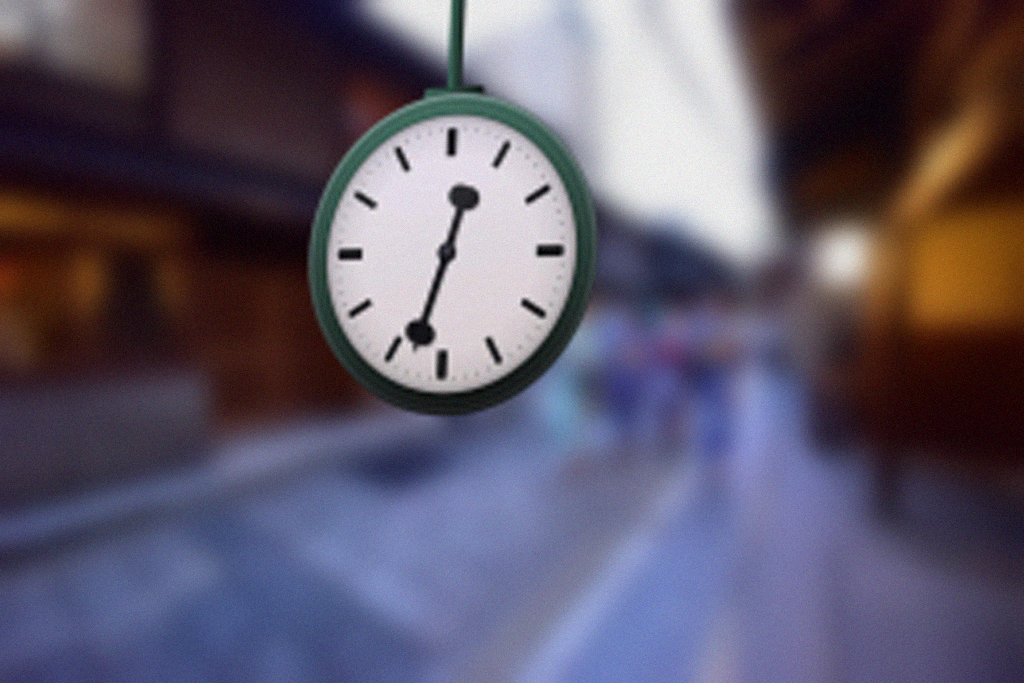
12:33
